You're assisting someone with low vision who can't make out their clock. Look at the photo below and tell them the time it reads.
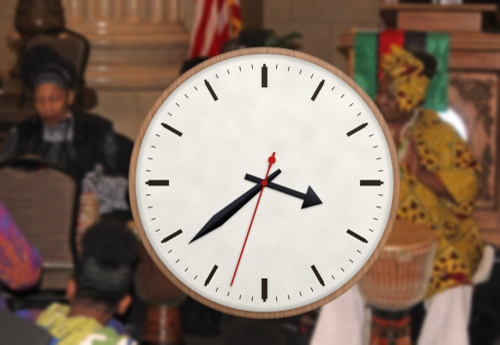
3:38:33
